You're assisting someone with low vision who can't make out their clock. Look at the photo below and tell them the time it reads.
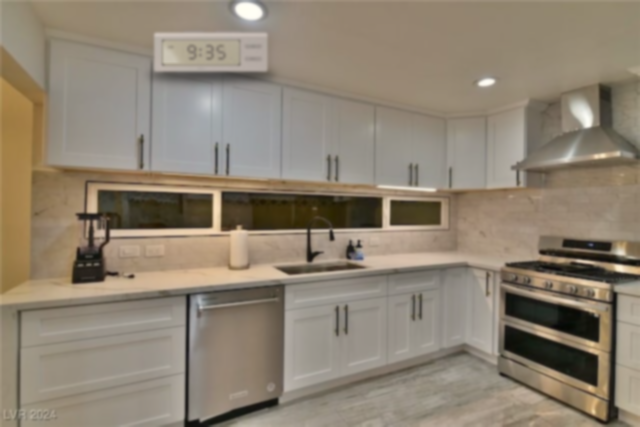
9:35
